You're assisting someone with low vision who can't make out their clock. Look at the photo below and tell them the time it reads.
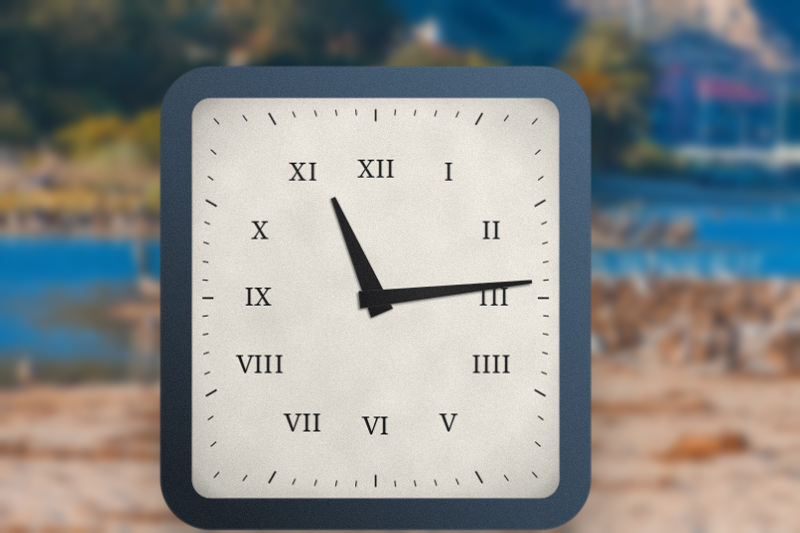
11:14
